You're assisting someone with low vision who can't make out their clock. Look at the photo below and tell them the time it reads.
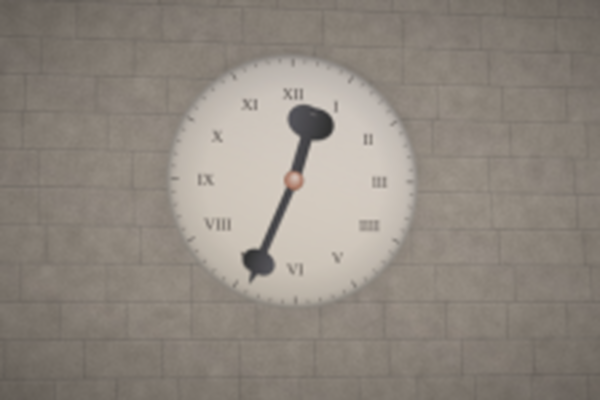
12:34
